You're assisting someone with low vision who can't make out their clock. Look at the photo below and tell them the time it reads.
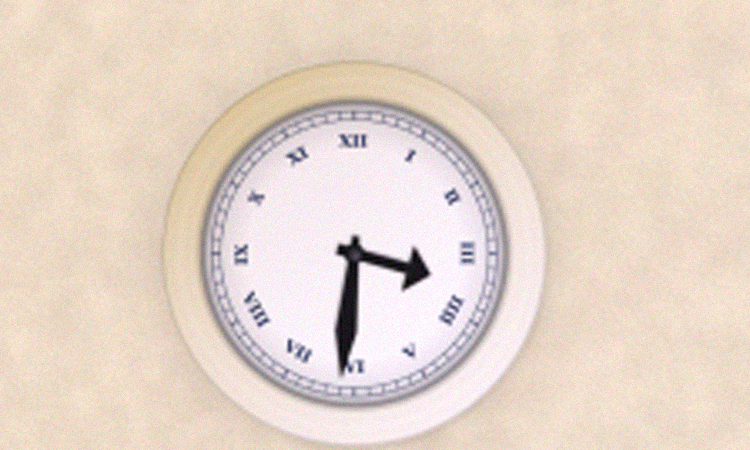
3:31
